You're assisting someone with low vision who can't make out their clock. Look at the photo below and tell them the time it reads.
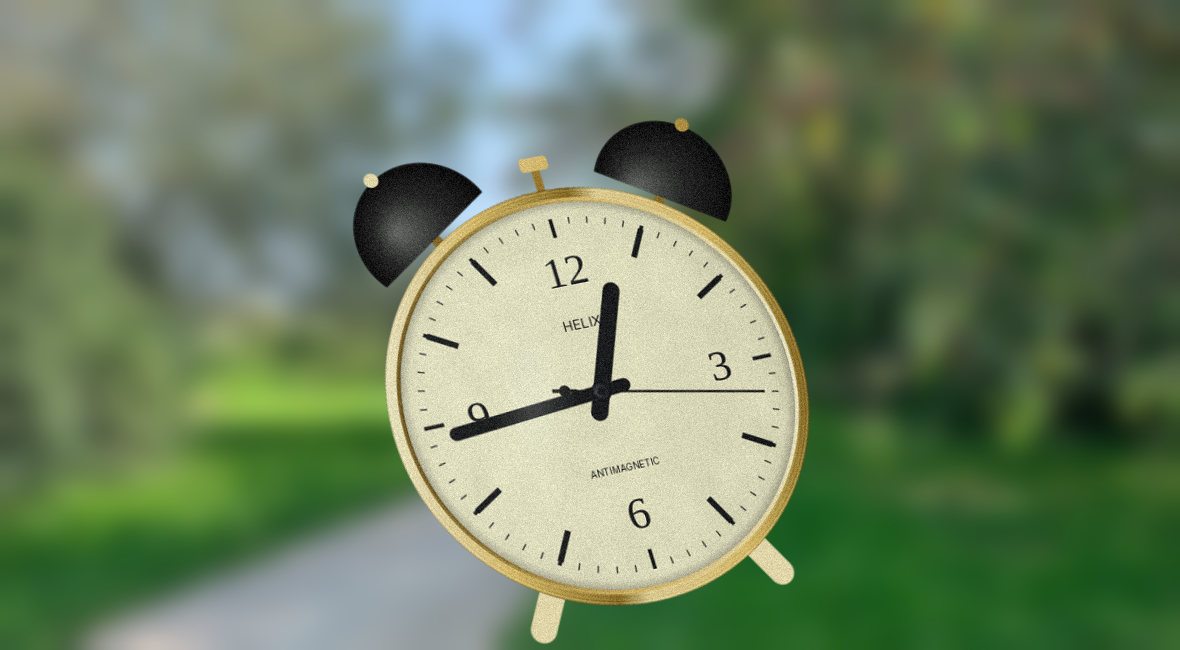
12:44:17
